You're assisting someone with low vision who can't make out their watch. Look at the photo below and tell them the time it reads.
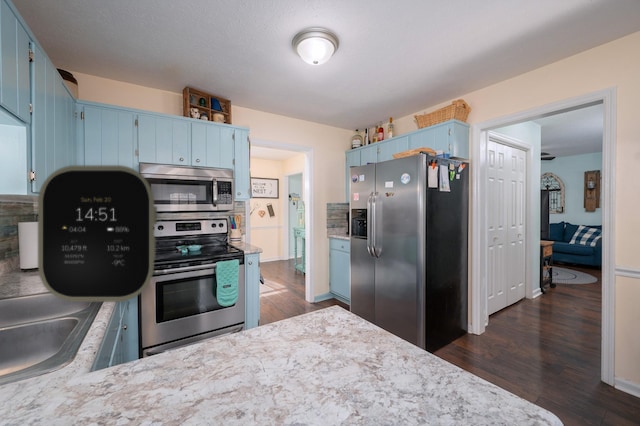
14:51
